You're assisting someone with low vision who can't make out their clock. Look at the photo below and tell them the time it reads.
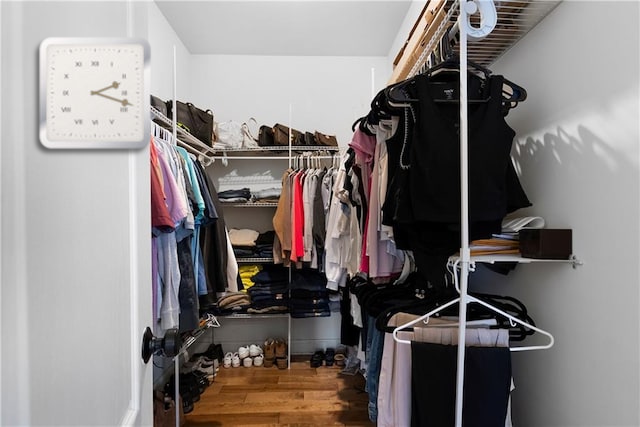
2:18
